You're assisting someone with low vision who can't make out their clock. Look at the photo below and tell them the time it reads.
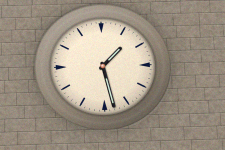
1:28
